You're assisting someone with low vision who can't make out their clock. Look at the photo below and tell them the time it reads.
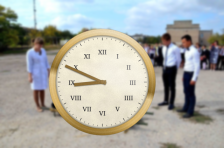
8:49
